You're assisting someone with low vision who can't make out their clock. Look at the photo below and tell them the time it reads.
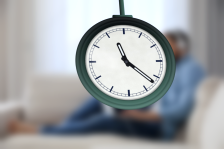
11:22
